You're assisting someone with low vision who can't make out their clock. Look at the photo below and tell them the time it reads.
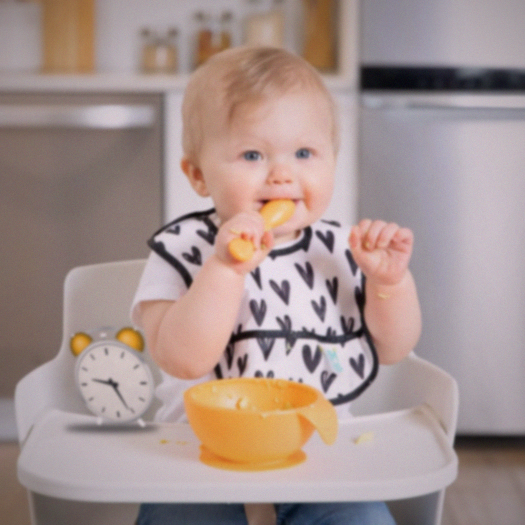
9:26
